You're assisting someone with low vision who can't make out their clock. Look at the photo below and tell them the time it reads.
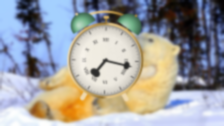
7:17
